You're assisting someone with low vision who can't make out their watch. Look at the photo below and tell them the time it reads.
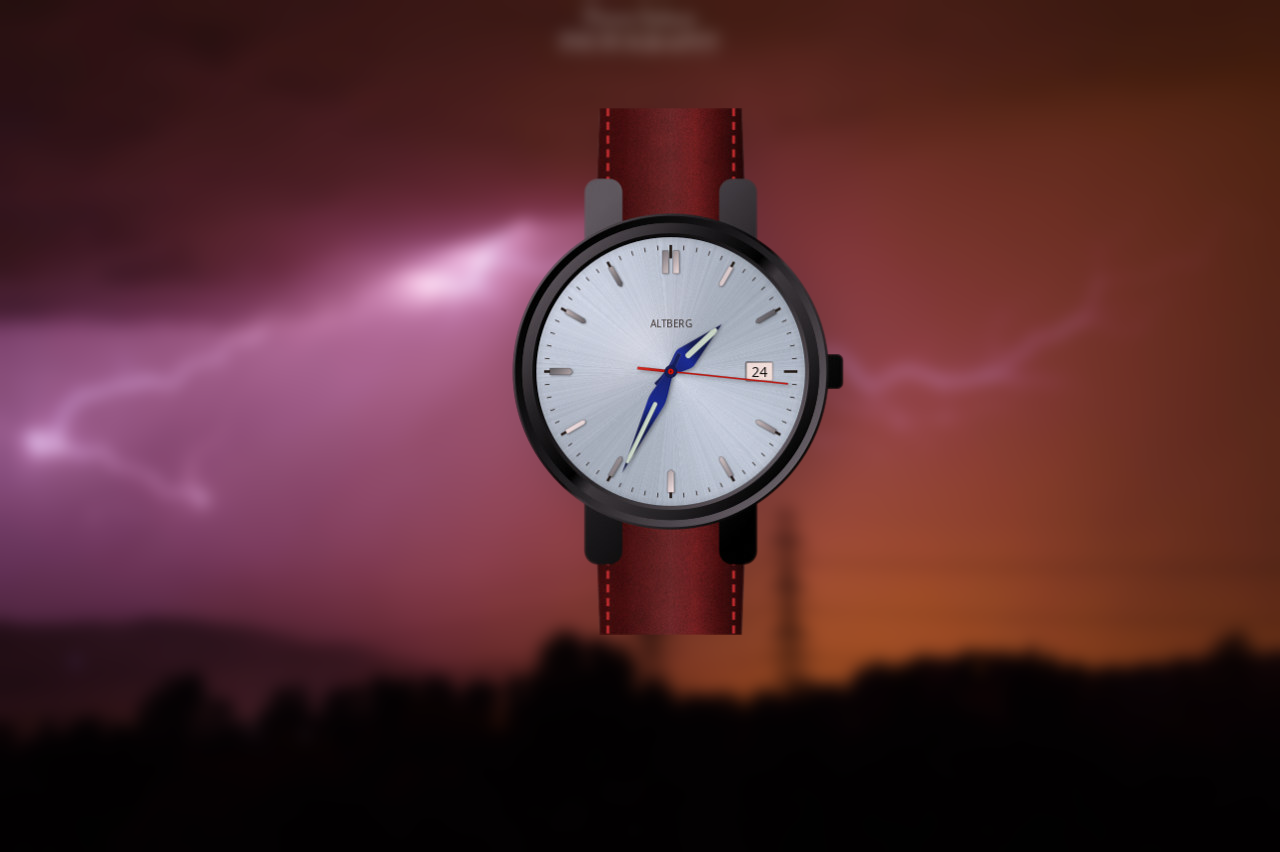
1:34:16
